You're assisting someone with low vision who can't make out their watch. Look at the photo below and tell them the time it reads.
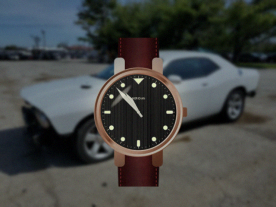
10:53
